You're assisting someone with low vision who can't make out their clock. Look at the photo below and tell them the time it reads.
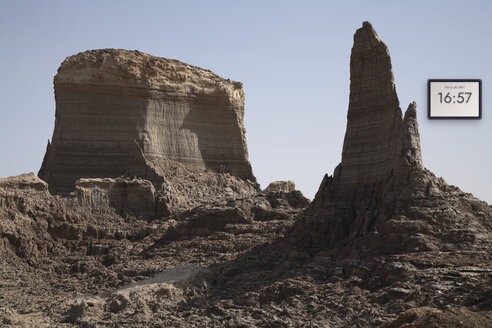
16:57
